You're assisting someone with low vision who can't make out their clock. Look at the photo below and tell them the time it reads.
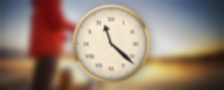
11:22
